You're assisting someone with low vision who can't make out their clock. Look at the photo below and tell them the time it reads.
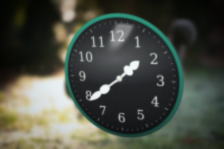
1:39
